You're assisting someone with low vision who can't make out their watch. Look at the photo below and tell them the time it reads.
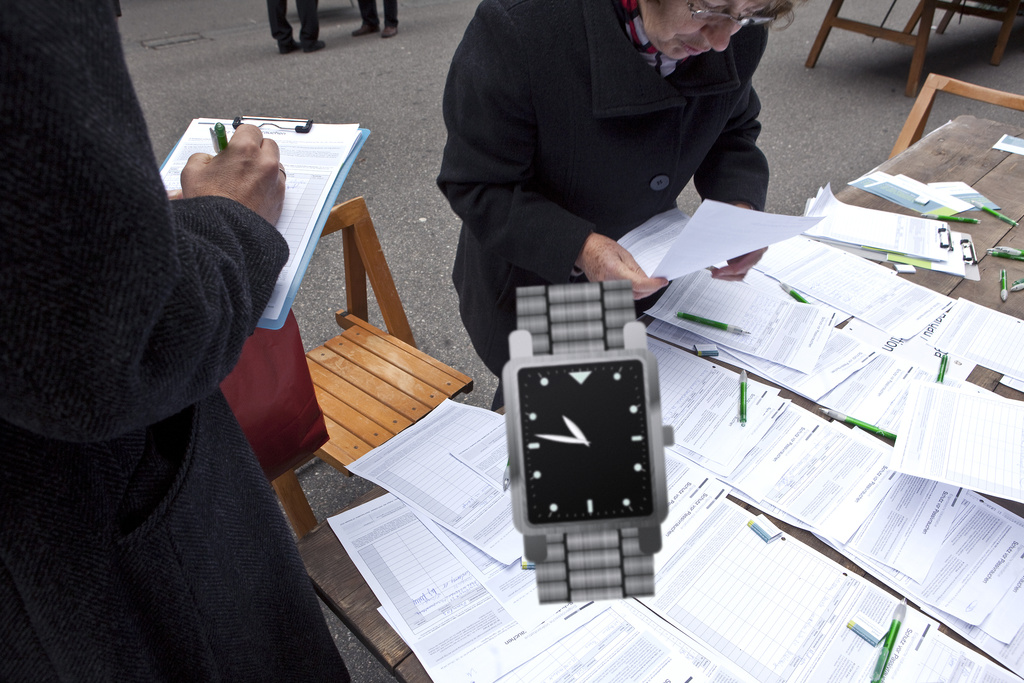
10:47
